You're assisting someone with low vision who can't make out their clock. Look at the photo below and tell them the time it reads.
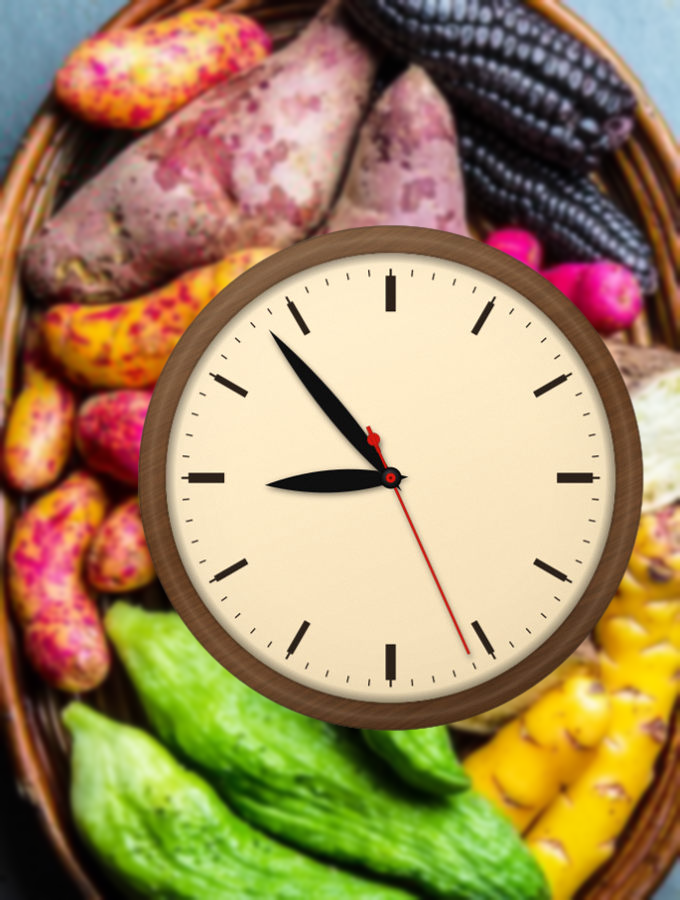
8:53:26
